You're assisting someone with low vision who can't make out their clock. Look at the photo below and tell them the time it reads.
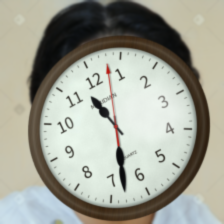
11:33:03
